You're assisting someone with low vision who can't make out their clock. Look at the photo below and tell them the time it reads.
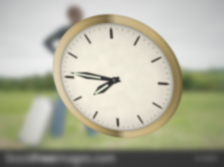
7:46
